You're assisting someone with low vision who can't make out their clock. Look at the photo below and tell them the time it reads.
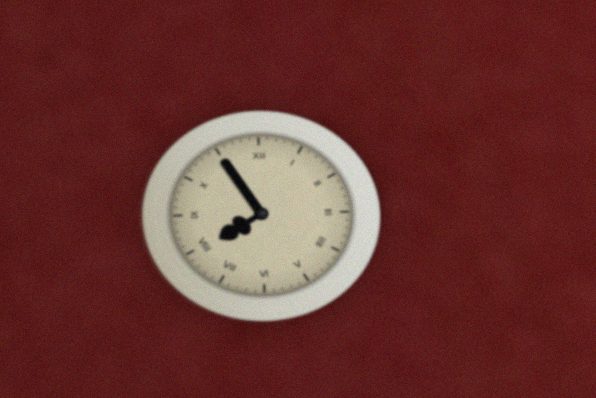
7:55
